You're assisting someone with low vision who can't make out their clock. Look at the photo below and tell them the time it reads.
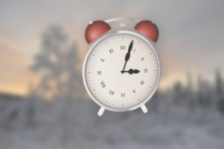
3:03
